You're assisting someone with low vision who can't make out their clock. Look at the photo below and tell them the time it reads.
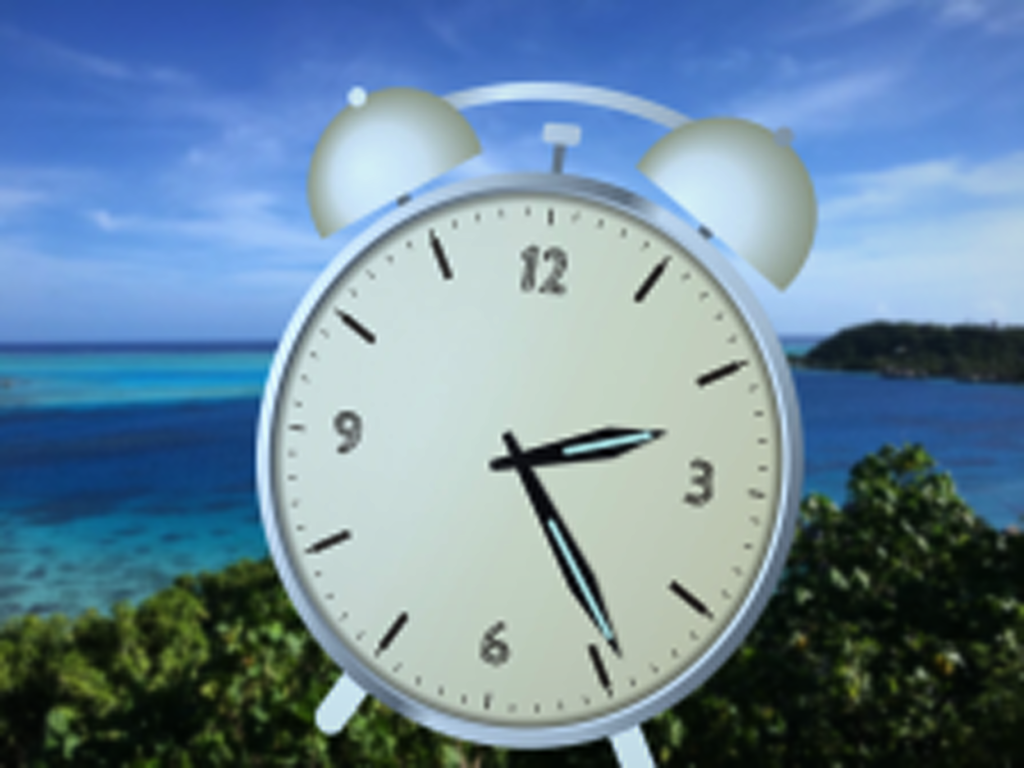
2:24
